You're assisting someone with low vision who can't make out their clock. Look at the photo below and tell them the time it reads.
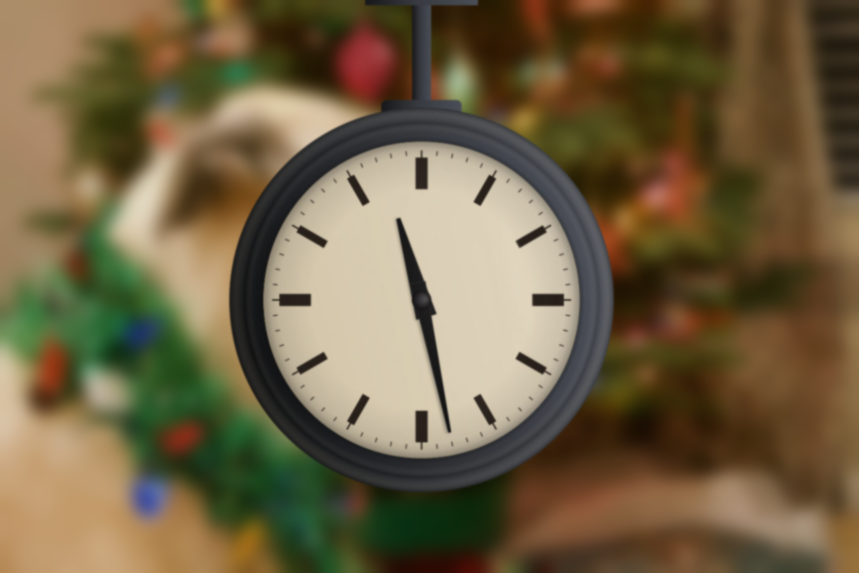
11:28
